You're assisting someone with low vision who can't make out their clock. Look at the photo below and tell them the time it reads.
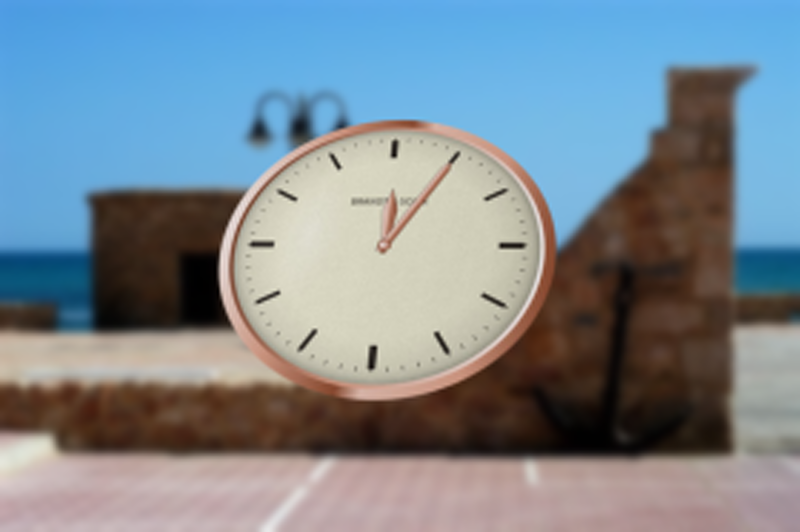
12:05
